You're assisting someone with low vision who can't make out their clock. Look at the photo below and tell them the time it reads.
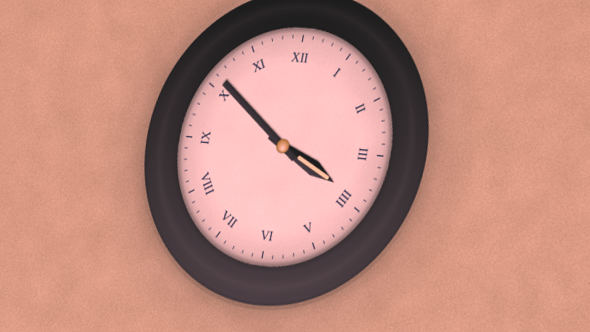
3:51
